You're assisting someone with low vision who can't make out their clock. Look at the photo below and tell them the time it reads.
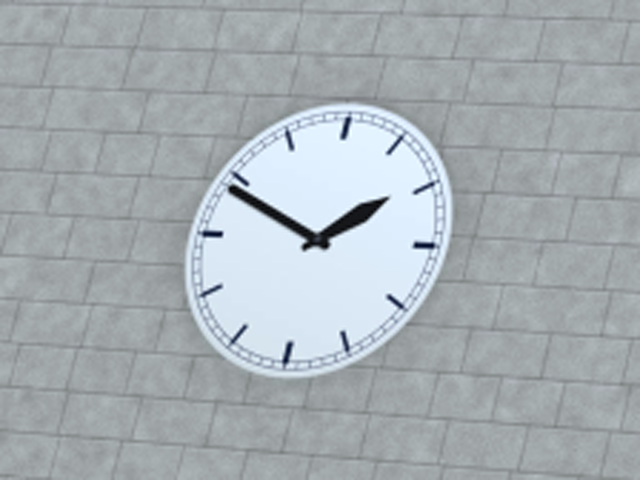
1:49
